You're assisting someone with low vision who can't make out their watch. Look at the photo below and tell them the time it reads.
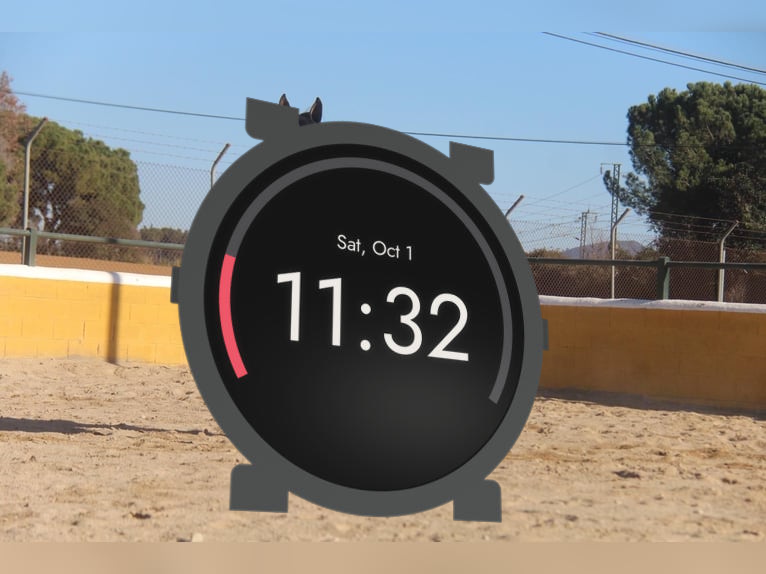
11:32
